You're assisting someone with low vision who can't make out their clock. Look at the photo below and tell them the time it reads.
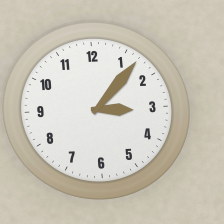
3:07
